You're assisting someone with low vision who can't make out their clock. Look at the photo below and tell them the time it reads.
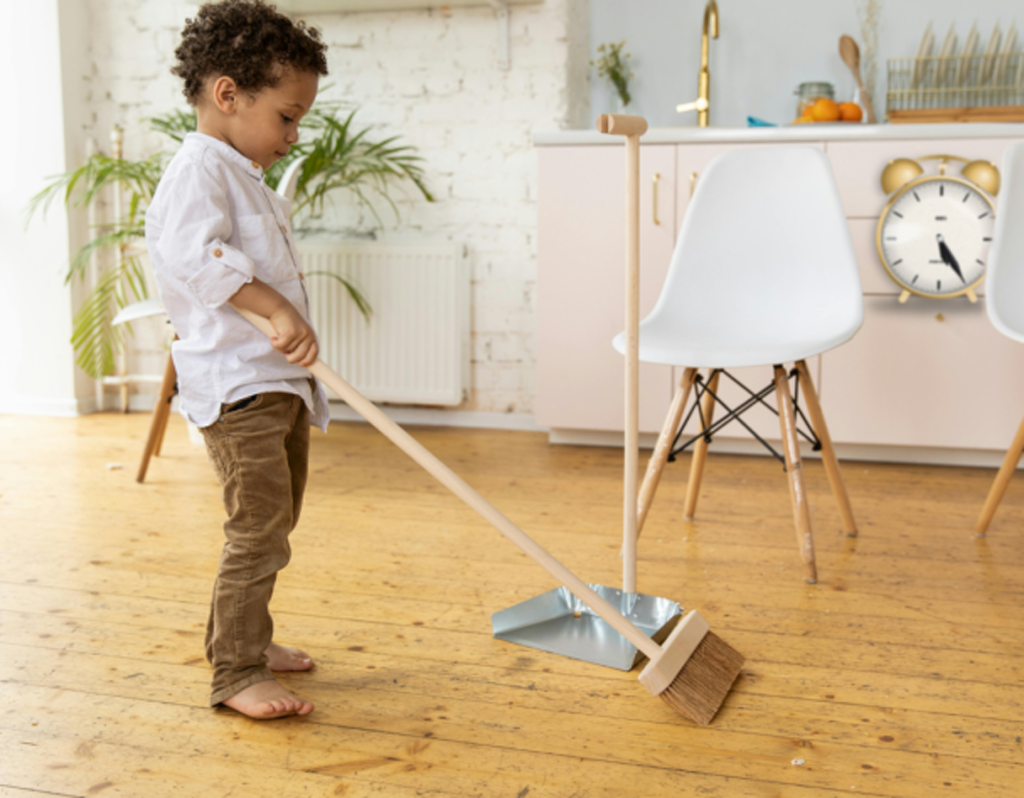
5:25
